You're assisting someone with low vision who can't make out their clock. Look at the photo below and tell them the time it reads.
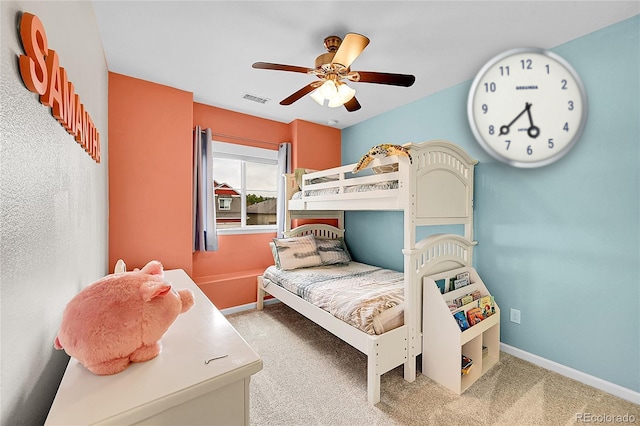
5:38
